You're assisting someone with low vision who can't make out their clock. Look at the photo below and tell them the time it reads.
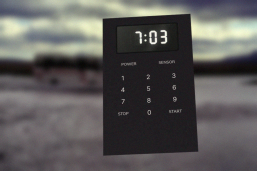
7:03
